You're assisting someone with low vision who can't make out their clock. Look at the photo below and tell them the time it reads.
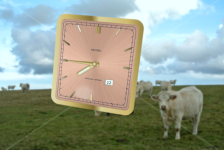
7:45
